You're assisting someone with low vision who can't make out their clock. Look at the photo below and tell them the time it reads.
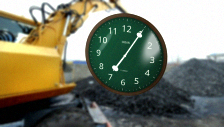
7:05
